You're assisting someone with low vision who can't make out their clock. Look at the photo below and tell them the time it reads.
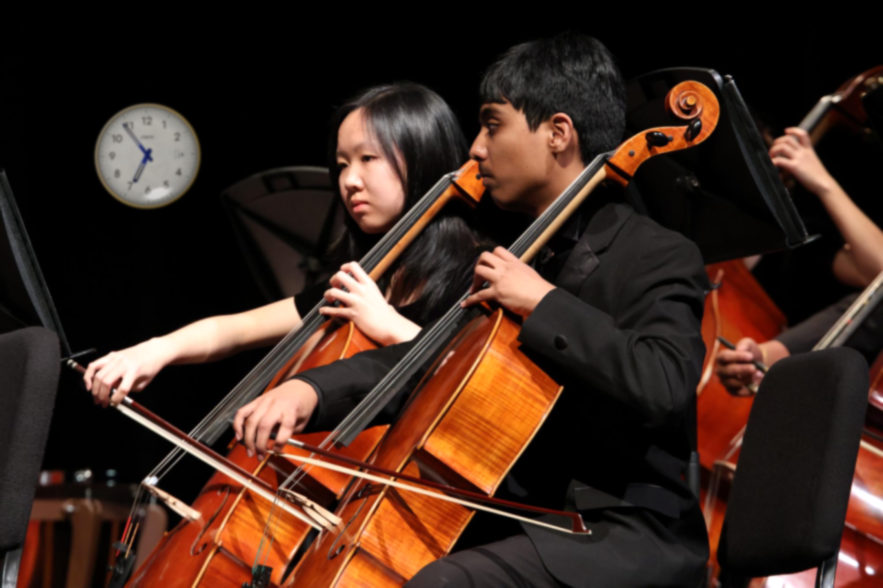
6:54
